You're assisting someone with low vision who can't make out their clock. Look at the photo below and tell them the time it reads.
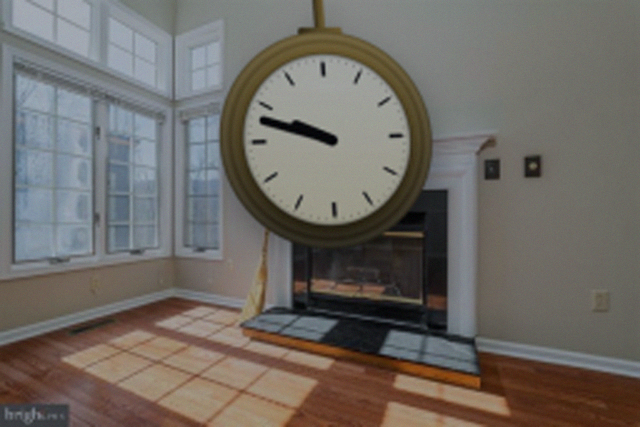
9:48
